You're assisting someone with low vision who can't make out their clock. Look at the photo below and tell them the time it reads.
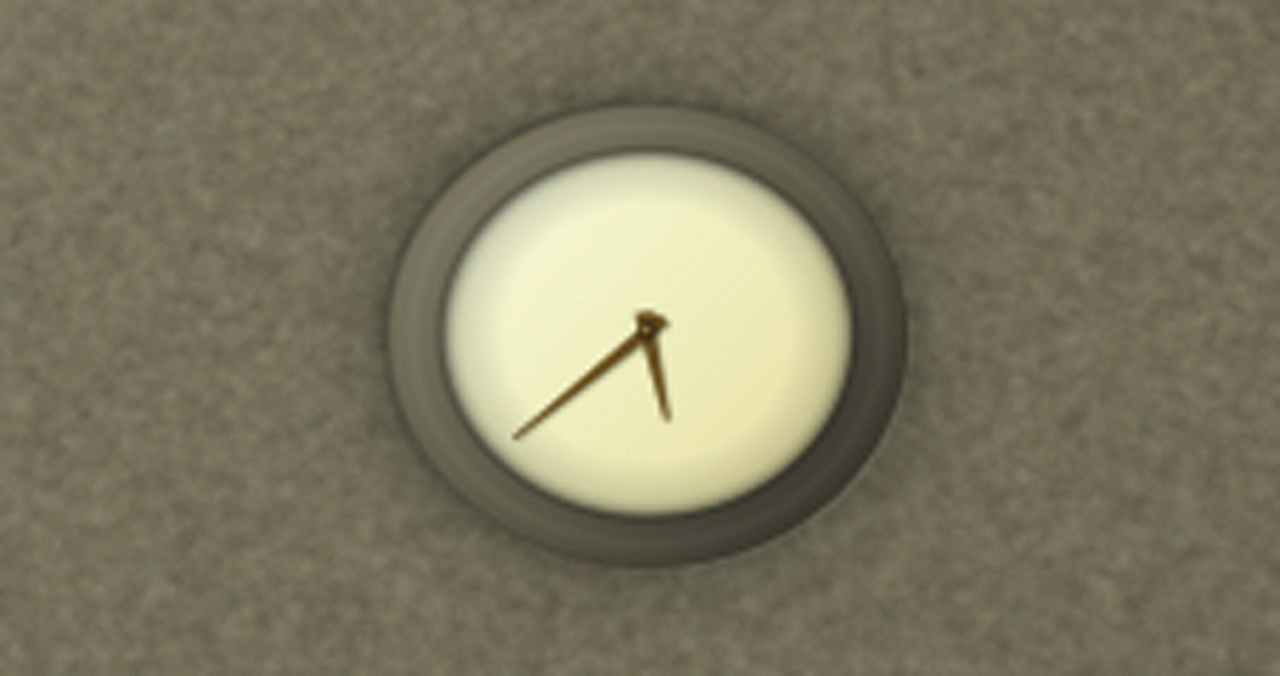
5:38
